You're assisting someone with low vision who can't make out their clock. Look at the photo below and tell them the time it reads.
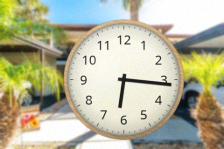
6:16
